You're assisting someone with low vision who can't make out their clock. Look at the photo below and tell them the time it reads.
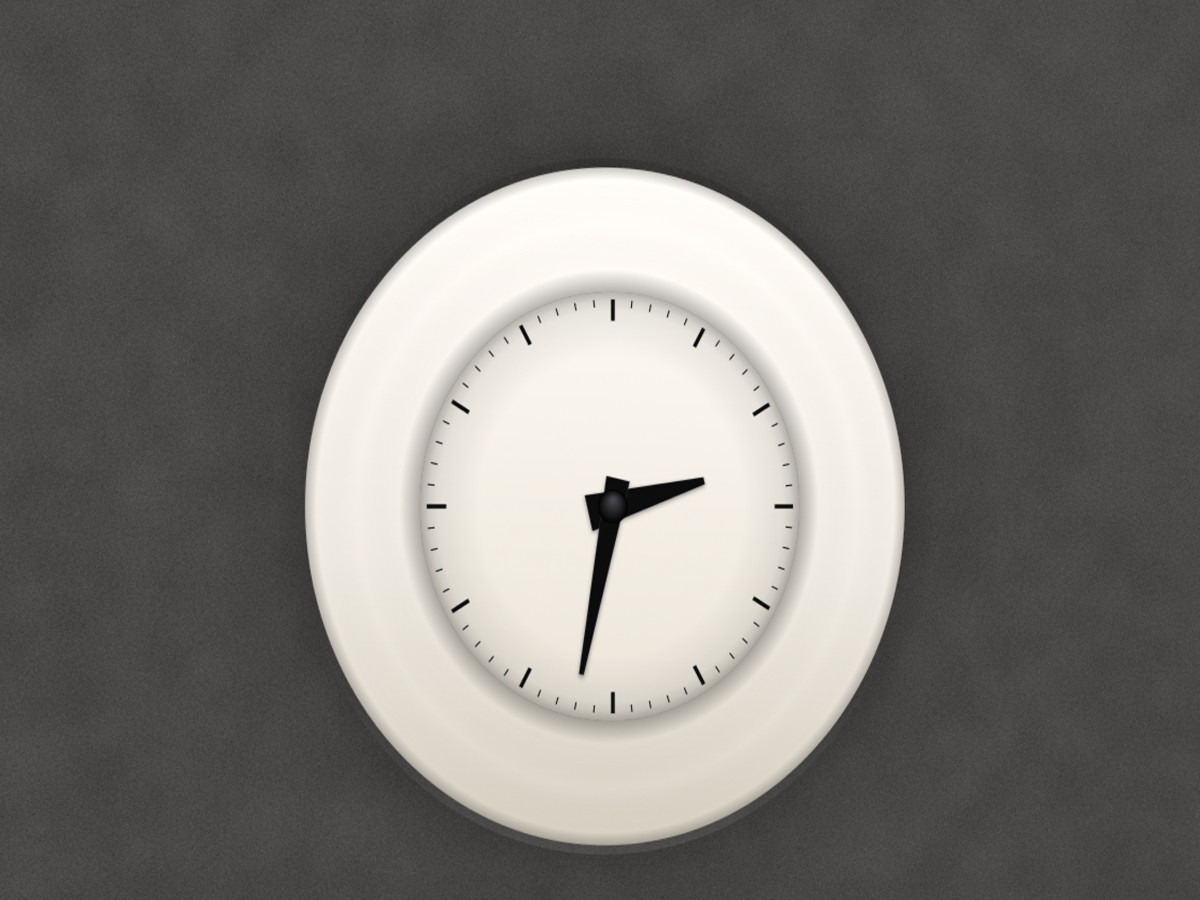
2:32
